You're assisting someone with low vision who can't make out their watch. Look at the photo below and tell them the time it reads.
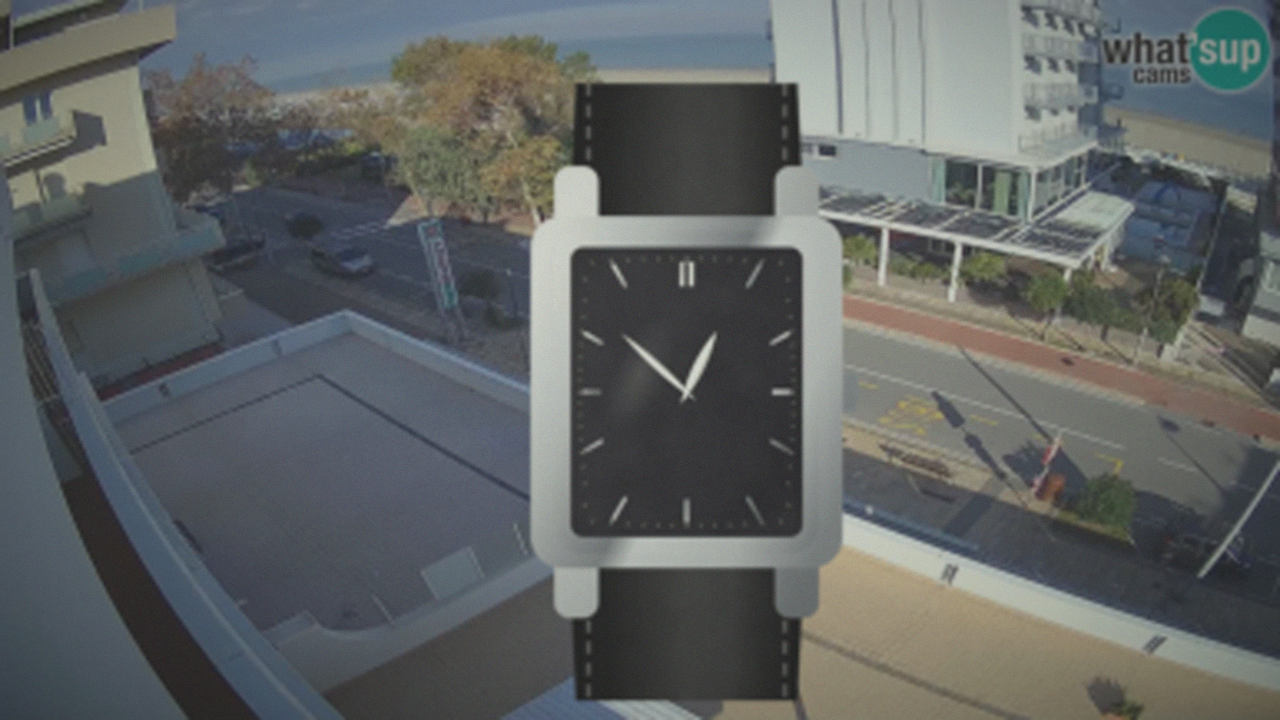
12:52
